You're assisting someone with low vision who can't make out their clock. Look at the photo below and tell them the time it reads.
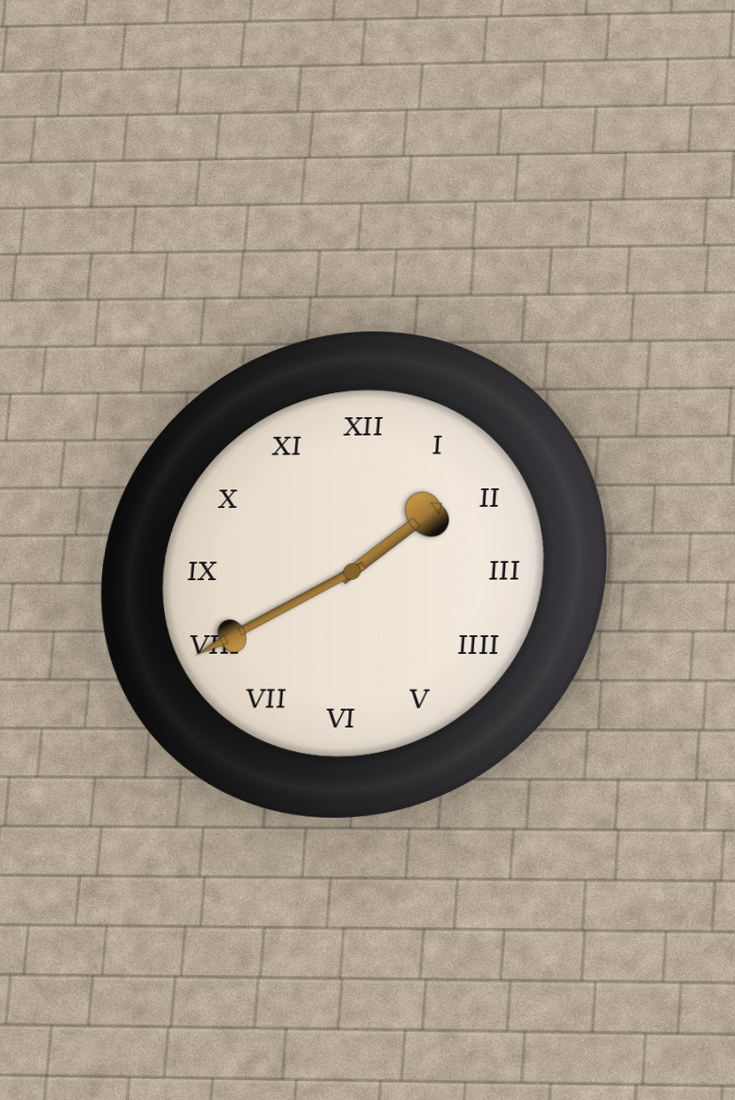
1:40
